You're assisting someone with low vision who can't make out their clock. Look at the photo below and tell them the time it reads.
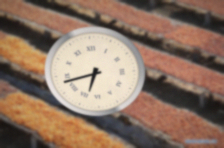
6:43
